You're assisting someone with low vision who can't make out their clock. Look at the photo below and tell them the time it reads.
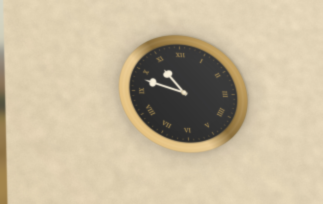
10:48
